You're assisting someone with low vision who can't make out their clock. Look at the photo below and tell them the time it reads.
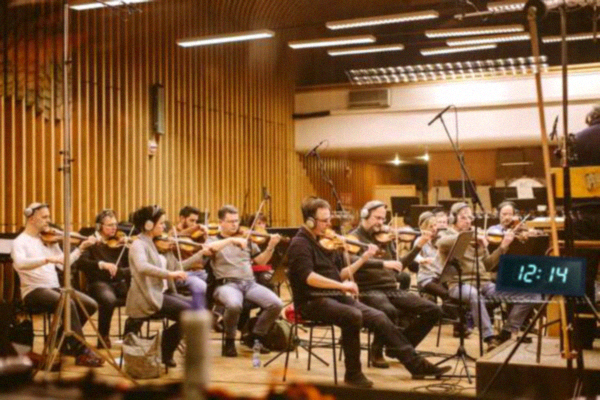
12:14
